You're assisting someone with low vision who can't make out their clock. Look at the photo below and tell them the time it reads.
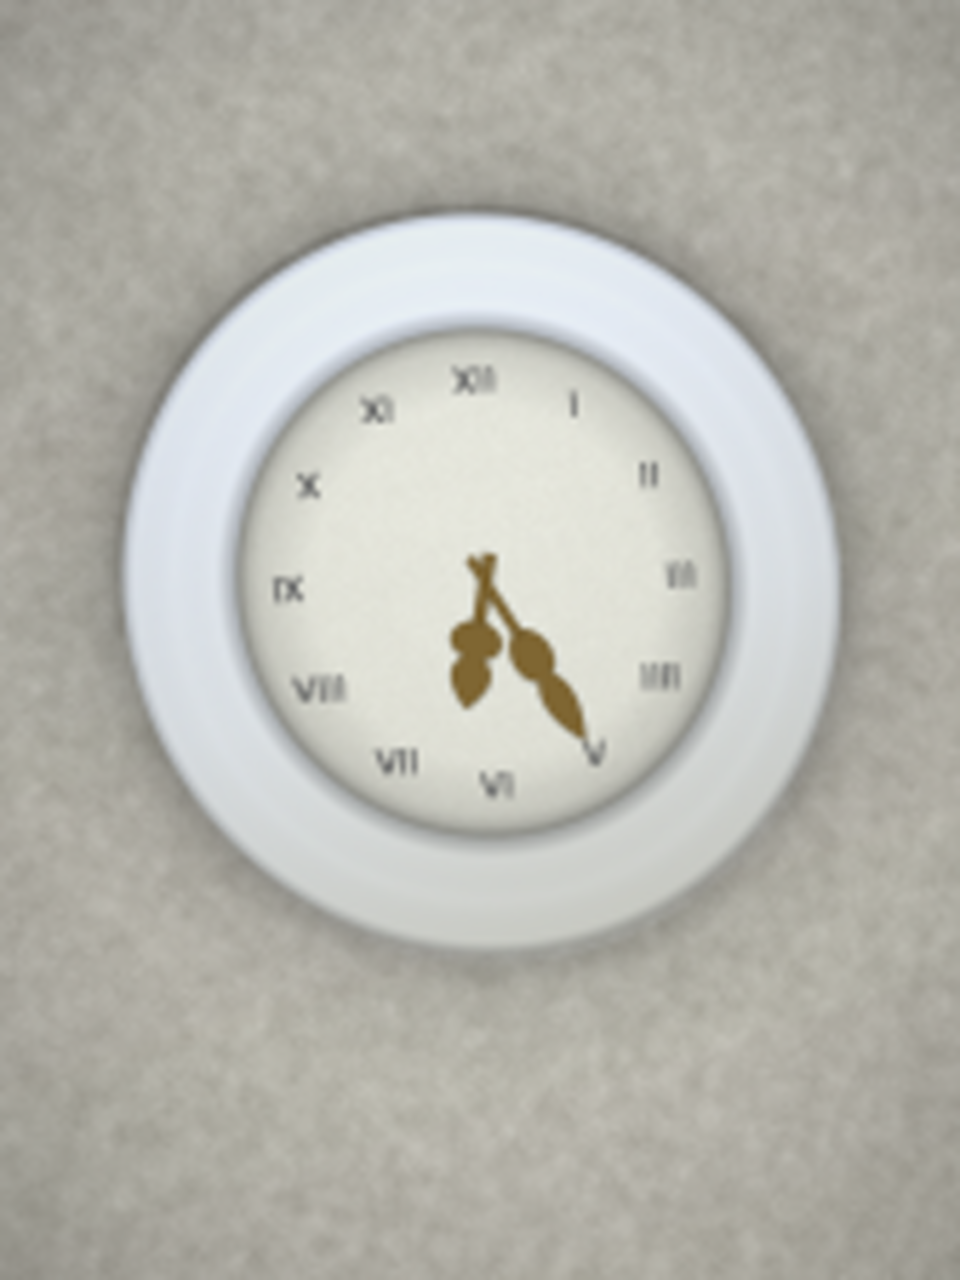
6:25
